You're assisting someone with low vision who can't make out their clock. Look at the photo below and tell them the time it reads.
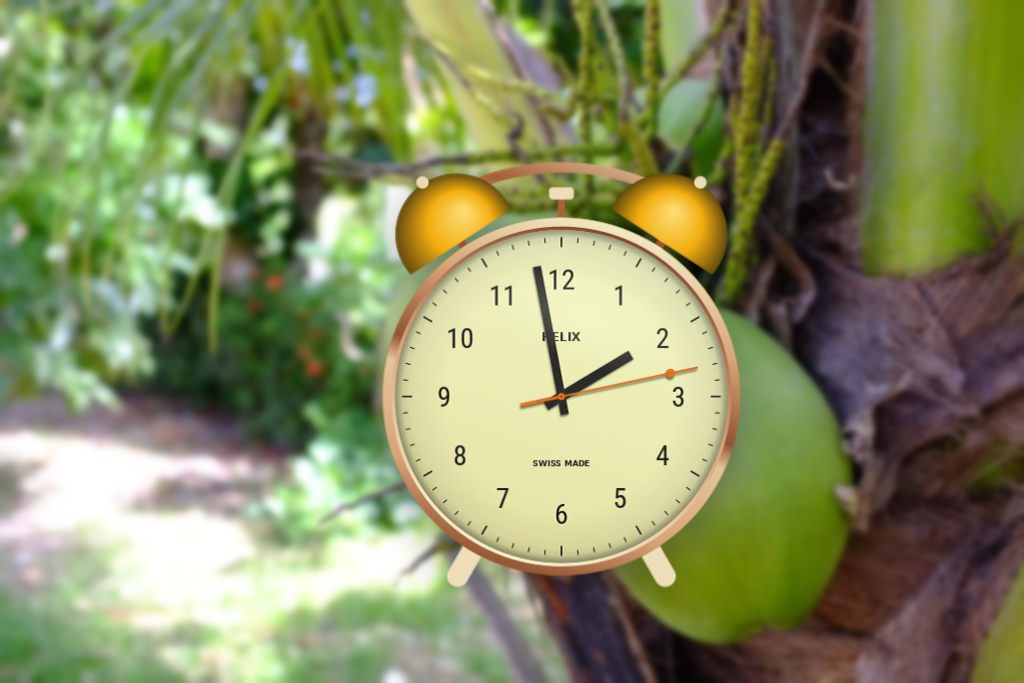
1:58:13
